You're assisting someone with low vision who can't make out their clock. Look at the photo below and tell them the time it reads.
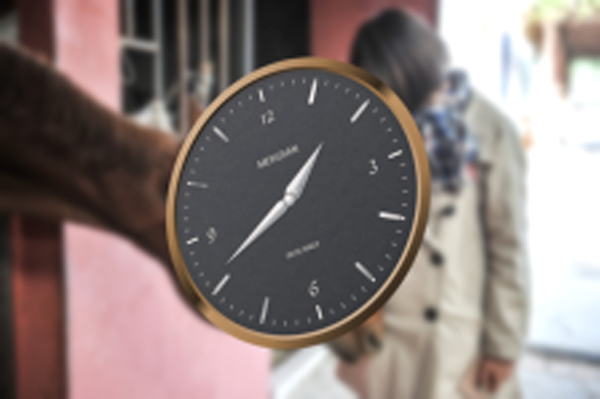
1:41
